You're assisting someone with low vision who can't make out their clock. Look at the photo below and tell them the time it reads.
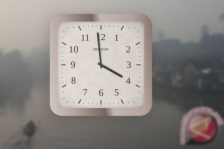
3:59
